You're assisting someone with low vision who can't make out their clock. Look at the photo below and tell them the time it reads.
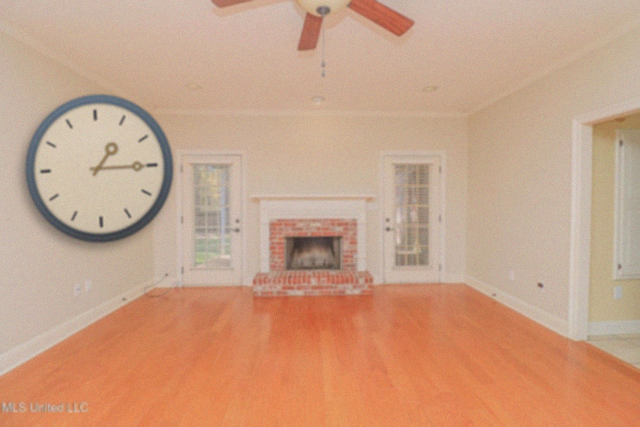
1:15
